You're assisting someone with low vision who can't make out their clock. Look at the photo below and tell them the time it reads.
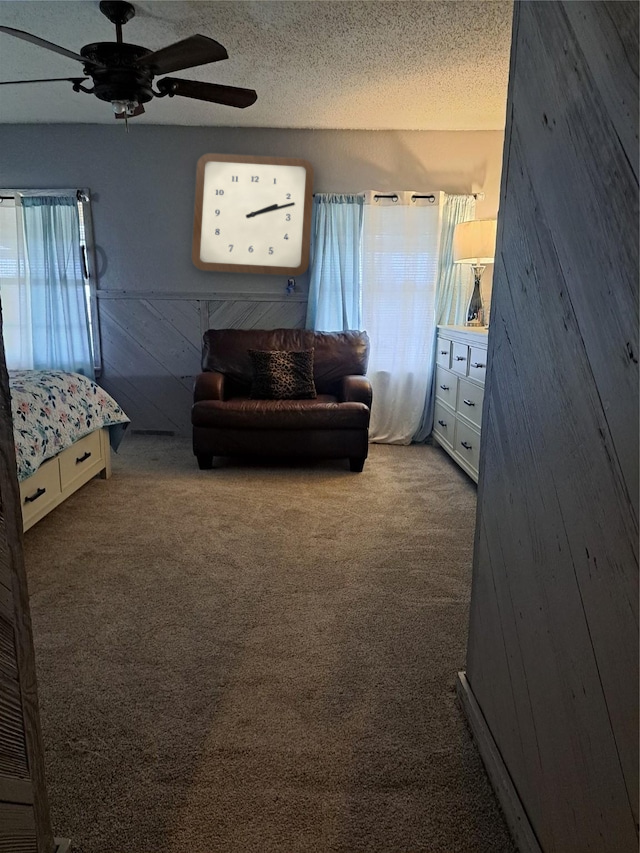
2:12
